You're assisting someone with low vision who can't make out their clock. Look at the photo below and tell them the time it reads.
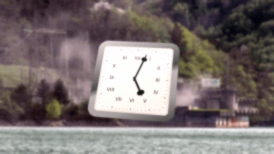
5:03
